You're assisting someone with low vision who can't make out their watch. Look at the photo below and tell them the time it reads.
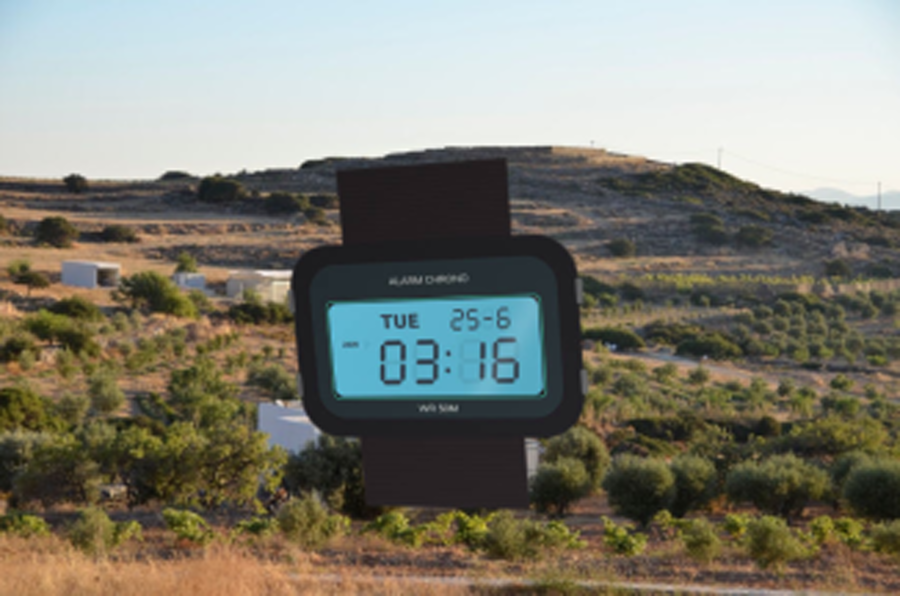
3:16
